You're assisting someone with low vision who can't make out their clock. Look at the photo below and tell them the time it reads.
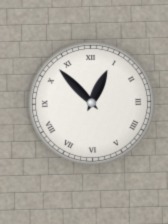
12:53
